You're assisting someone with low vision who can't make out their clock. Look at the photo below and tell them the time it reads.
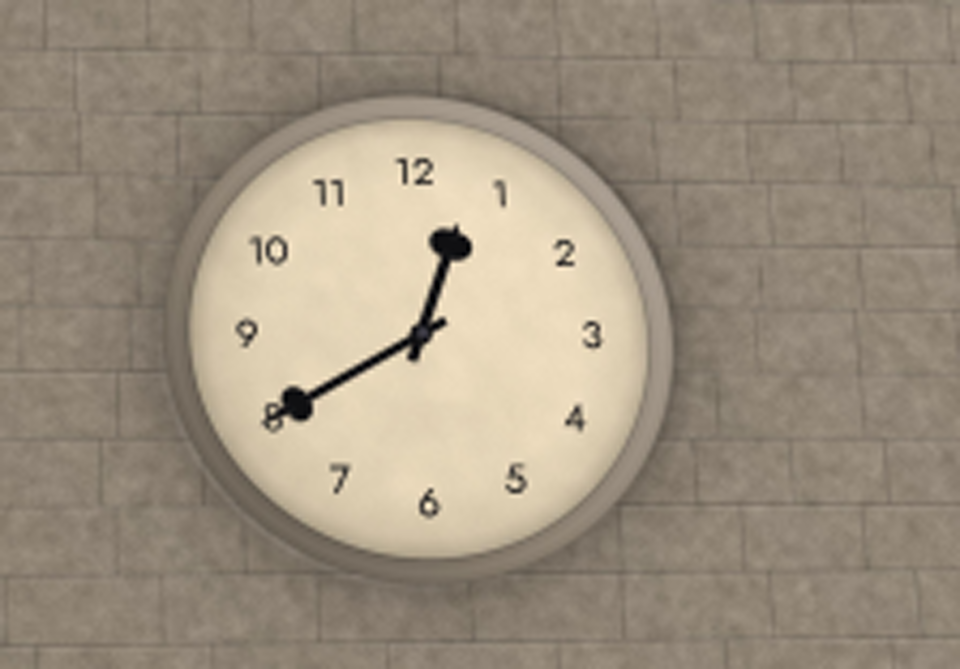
12:40
